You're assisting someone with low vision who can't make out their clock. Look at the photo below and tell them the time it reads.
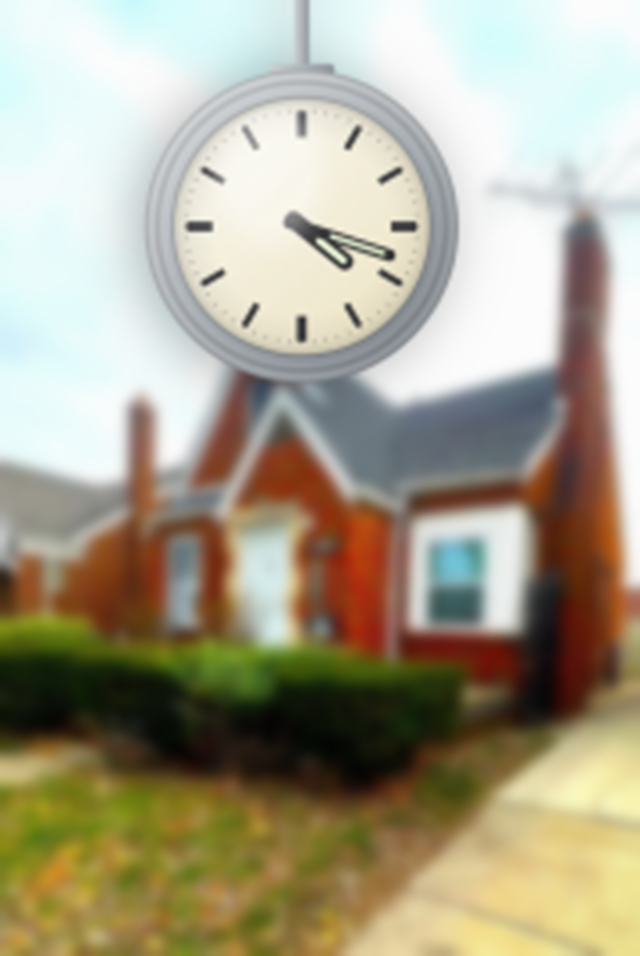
4:18
